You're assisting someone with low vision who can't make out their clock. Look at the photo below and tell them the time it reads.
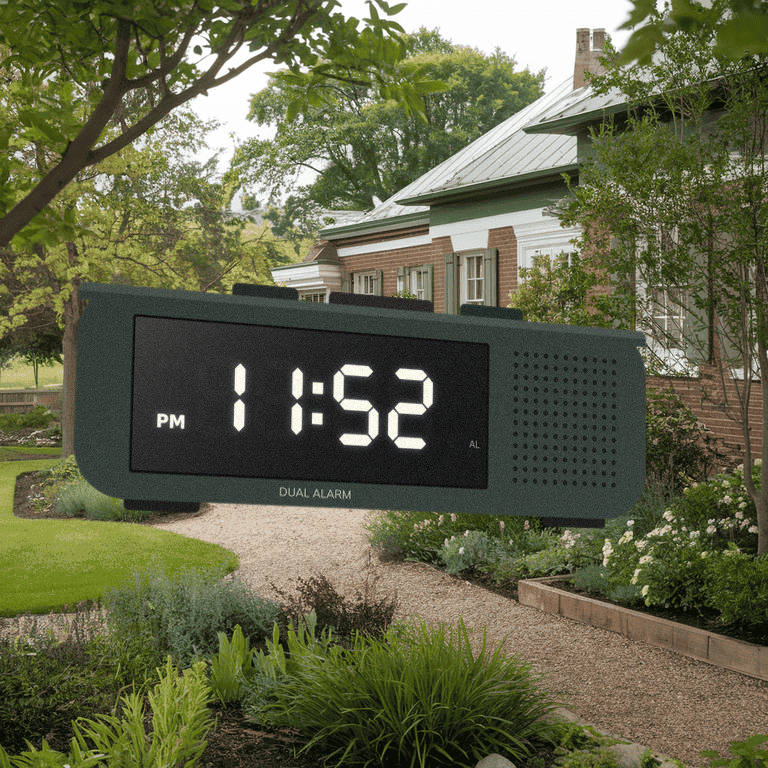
11:52
